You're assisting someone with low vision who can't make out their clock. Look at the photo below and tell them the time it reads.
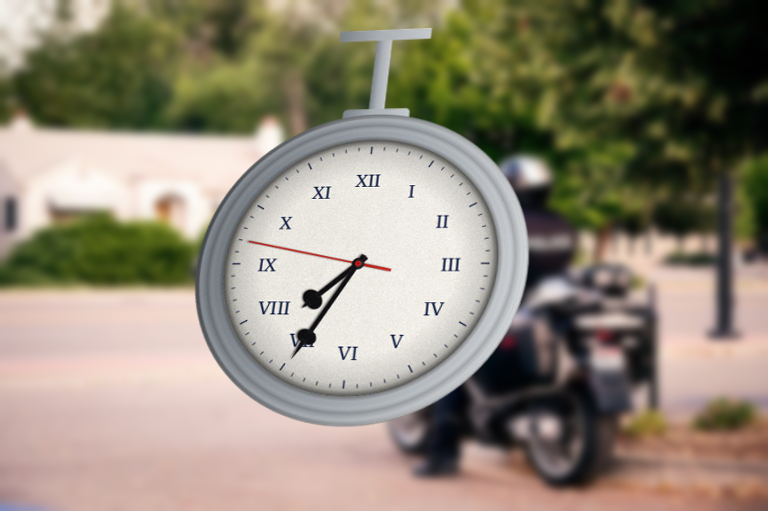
7:34:47
